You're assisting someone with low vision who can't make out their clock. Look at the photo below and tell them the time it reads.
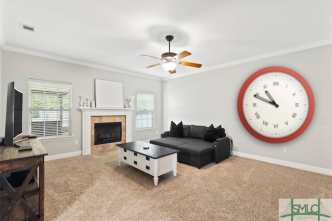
10:49
